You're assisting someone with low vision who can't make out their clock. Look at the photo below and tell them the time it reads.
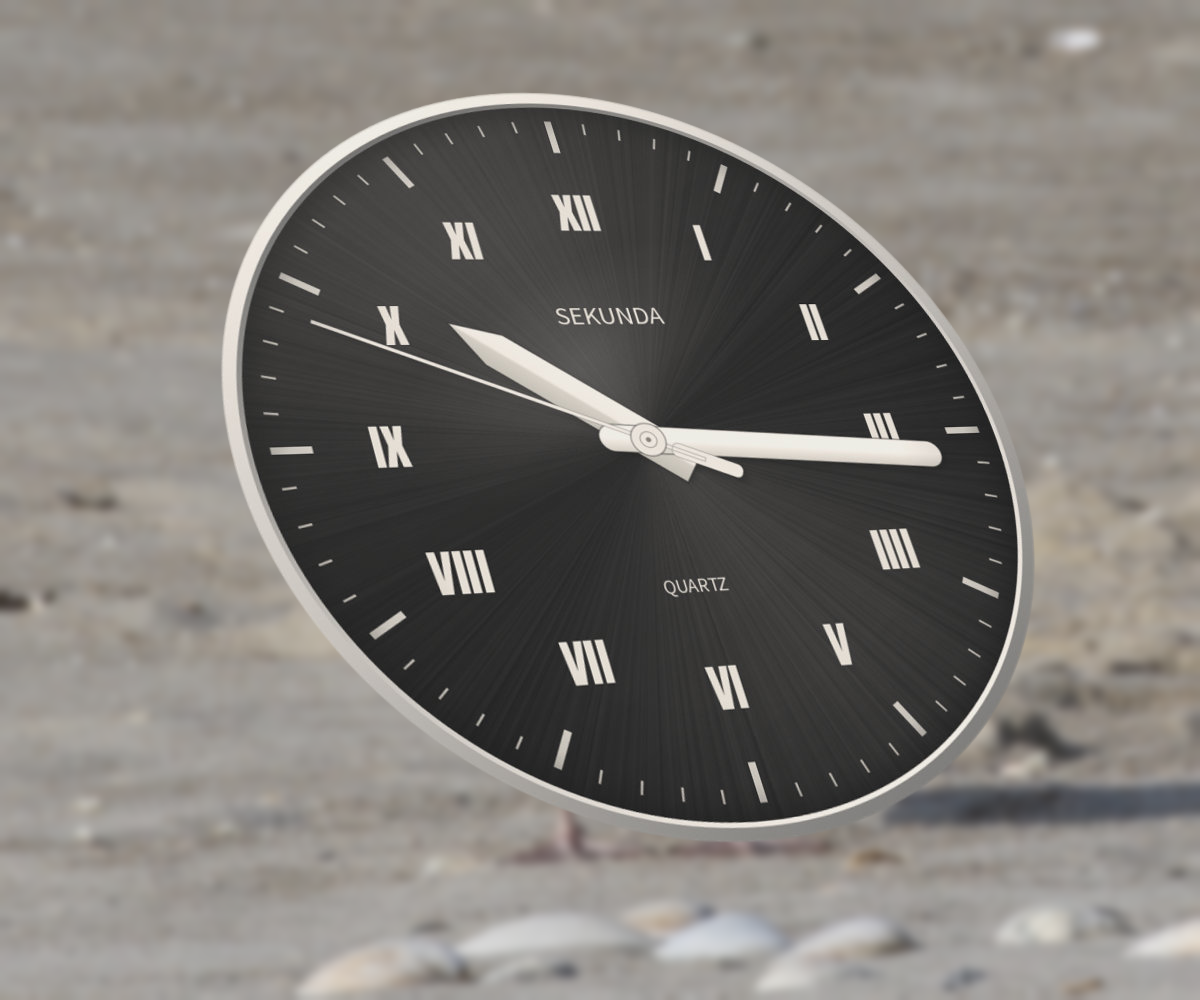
10:15:49
